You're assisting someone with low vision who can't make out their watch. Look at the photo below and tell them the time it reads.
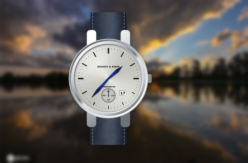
1:37
